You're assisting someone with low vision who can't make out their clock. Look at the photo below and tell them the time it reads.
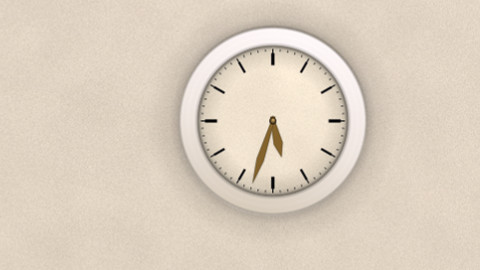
5:33
